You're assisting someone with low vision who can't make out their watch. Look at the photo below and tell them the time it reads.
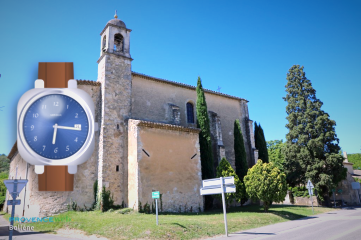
6:16
